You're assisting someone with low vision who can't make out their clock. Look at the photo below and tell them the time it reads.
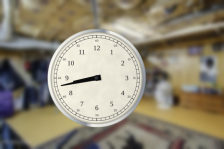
8:43
